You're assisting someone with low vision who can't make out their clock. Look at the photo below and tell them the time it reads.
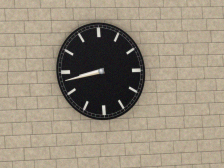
8:43
